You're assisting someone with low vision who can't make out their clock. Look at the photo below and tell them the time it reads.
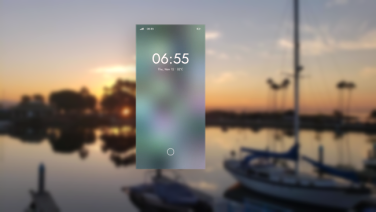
6:55
